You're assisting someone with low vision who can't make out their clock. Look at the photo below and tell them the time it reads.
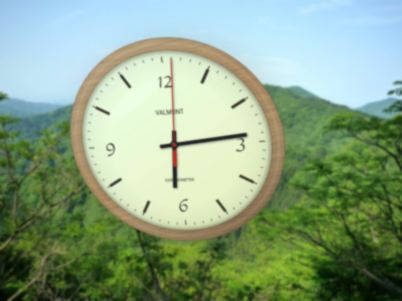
6:14:01
